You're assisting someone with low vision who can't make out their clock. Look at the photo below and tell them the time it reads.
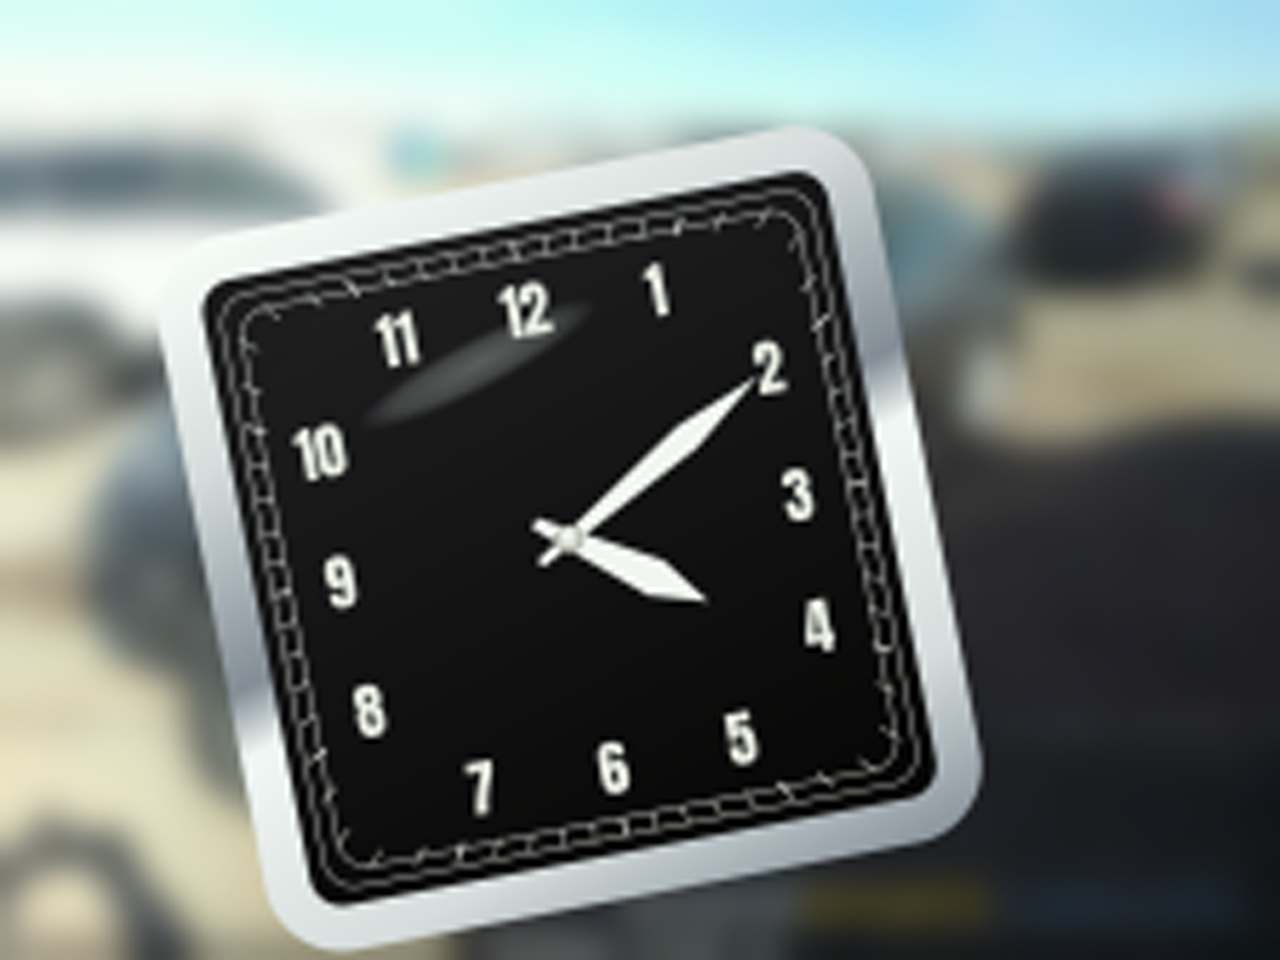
4:10
